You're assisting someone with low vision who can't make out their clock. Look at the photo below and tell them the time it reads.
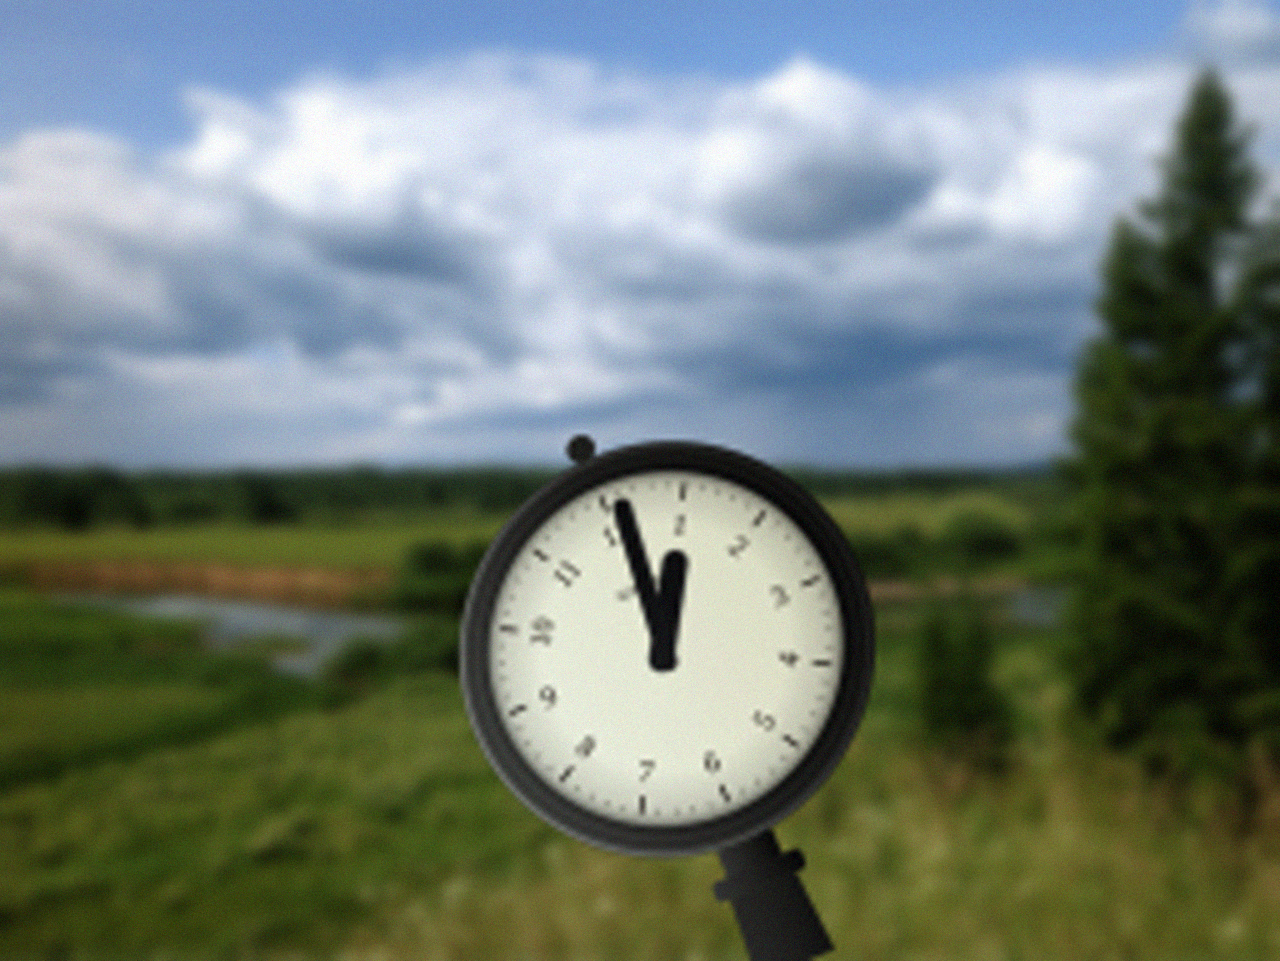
1:01
